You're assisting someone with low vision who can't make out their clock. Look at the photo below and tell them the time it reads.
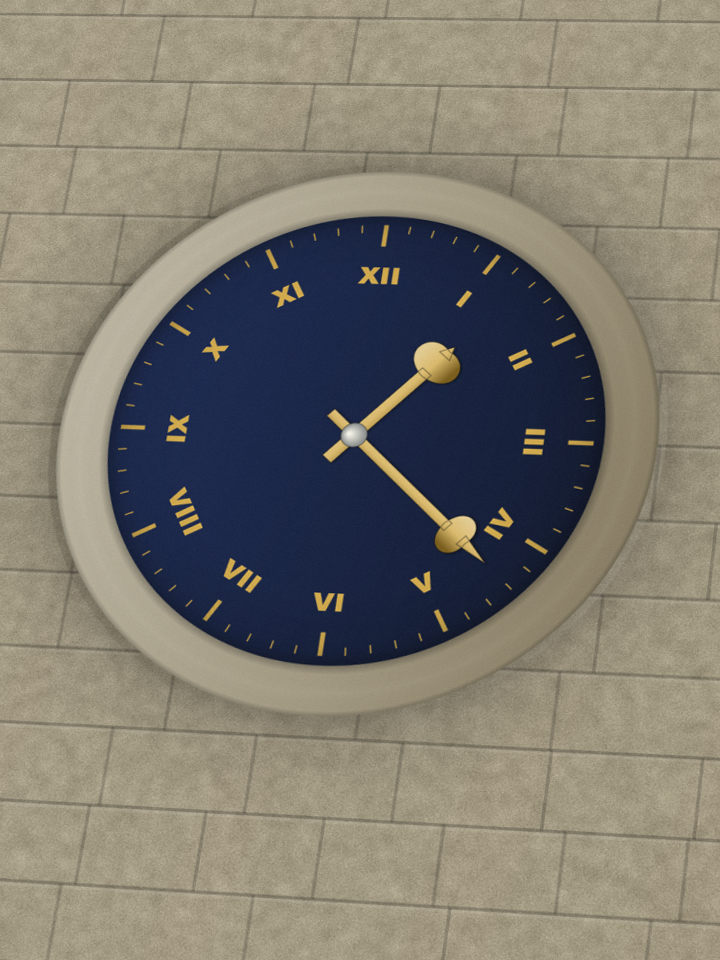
1:22
